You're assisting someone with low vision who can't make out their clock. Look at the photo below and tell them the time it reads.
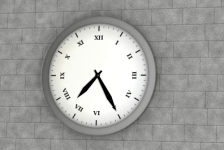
7:25
